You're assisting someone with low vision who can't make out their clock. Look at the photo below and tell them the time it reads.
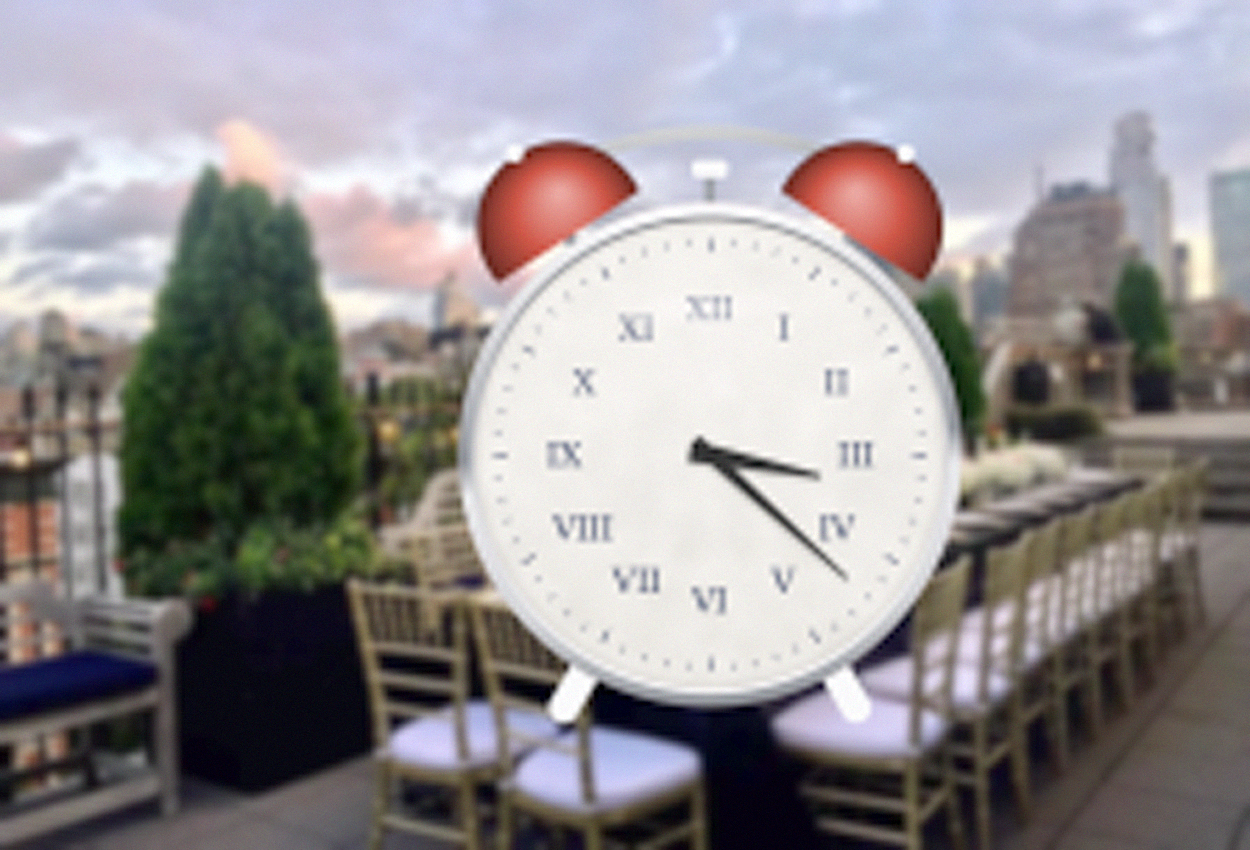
3:22
